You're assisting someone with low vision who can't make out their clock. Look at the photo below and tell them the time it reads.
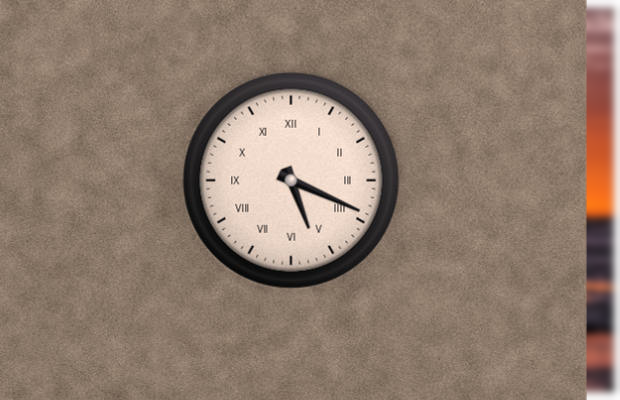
5:19
